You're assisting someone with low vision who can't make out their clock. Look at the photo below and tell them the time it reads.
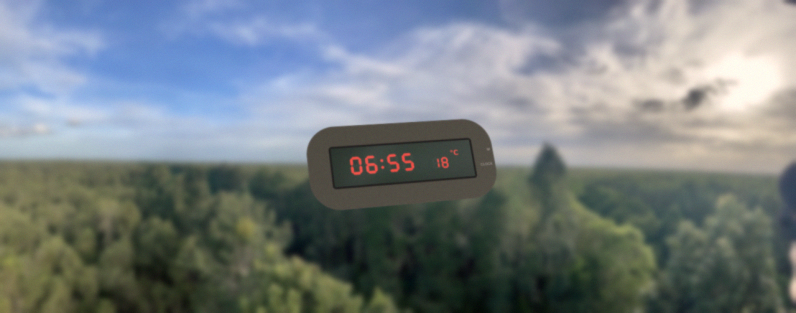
6:55
